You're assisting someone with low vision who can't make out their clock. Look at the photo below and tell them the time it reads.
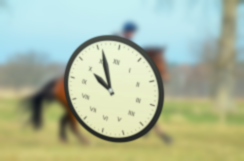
9:56
